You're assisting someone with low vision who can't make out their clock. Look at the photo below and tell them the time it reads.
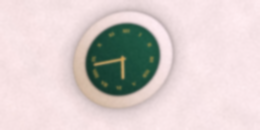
5:43
